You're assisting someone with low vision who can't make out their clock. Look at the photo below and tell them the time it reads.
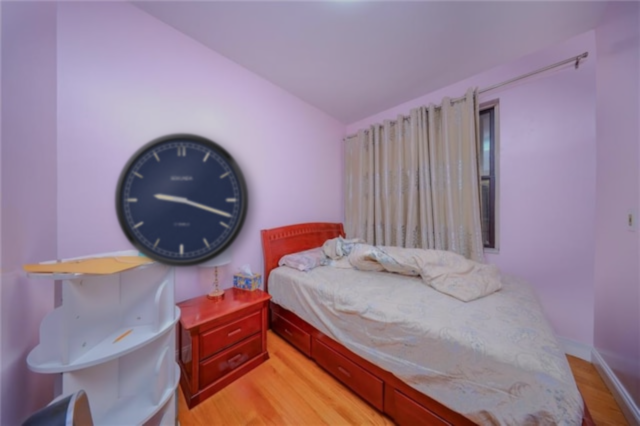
9:18
